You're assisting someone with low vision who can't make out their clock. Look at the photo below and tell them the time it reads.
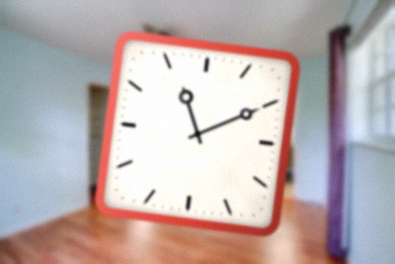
11:10
